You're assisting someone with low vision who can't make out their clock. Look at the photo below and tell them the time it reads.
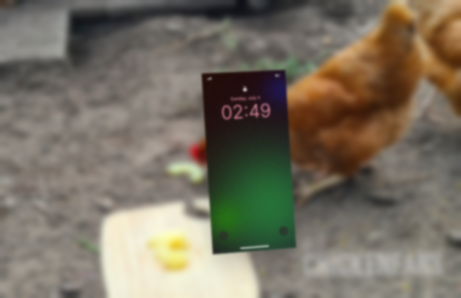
2:49
